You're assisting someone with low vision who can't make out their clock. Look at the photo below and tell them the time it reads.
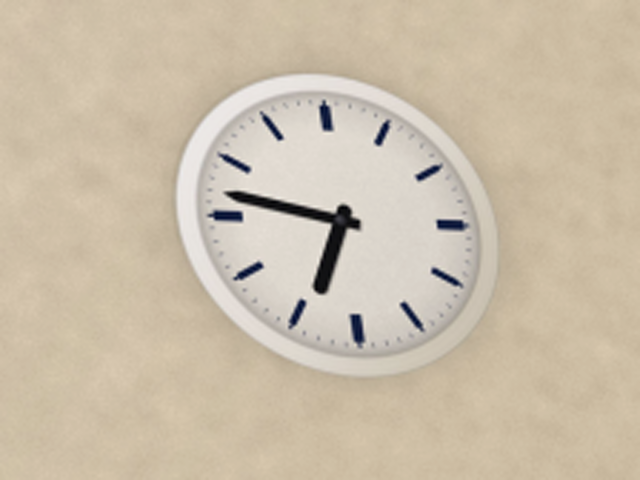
6:47
